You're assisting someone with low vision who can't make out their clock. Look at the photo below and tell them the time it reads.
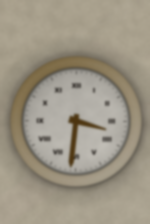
3:31
